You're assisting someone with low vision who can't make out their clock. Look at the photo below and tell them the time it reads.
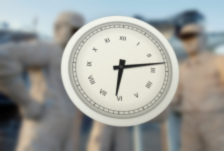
6:13
